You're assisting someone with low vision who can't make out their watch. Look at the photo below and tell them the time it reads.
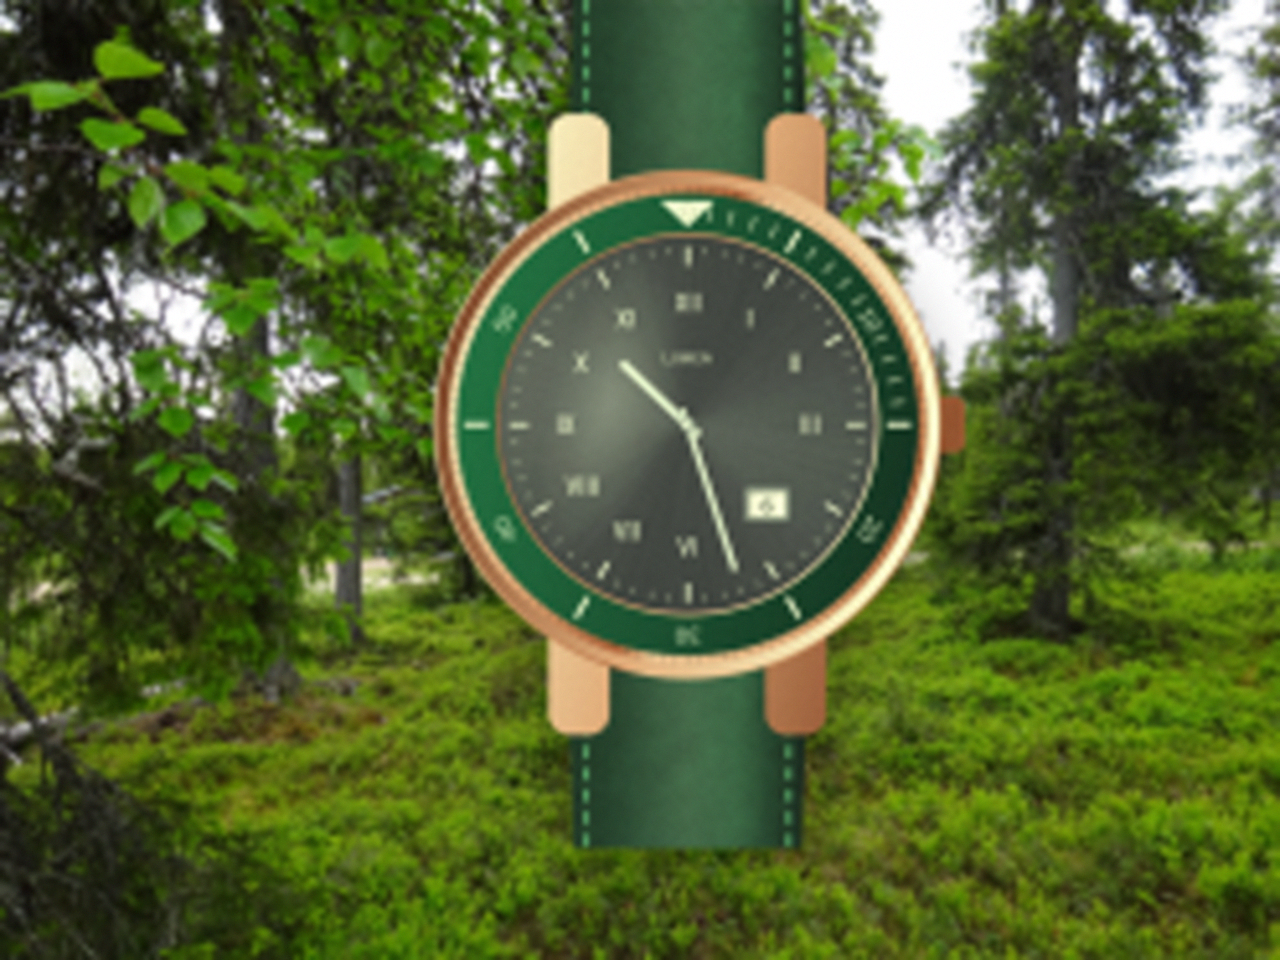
10:27
